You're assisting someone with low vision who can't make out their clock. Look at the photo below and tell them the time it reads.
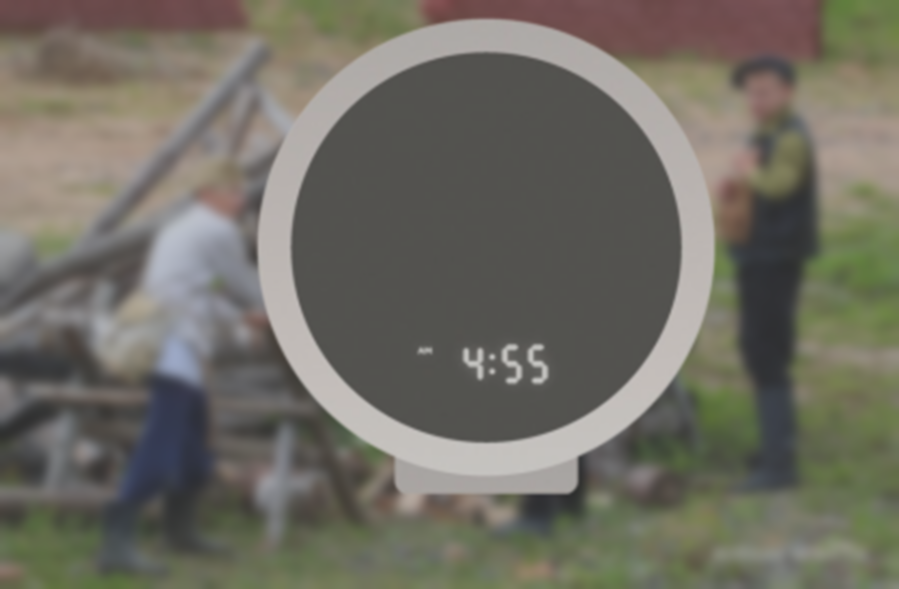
4:55
